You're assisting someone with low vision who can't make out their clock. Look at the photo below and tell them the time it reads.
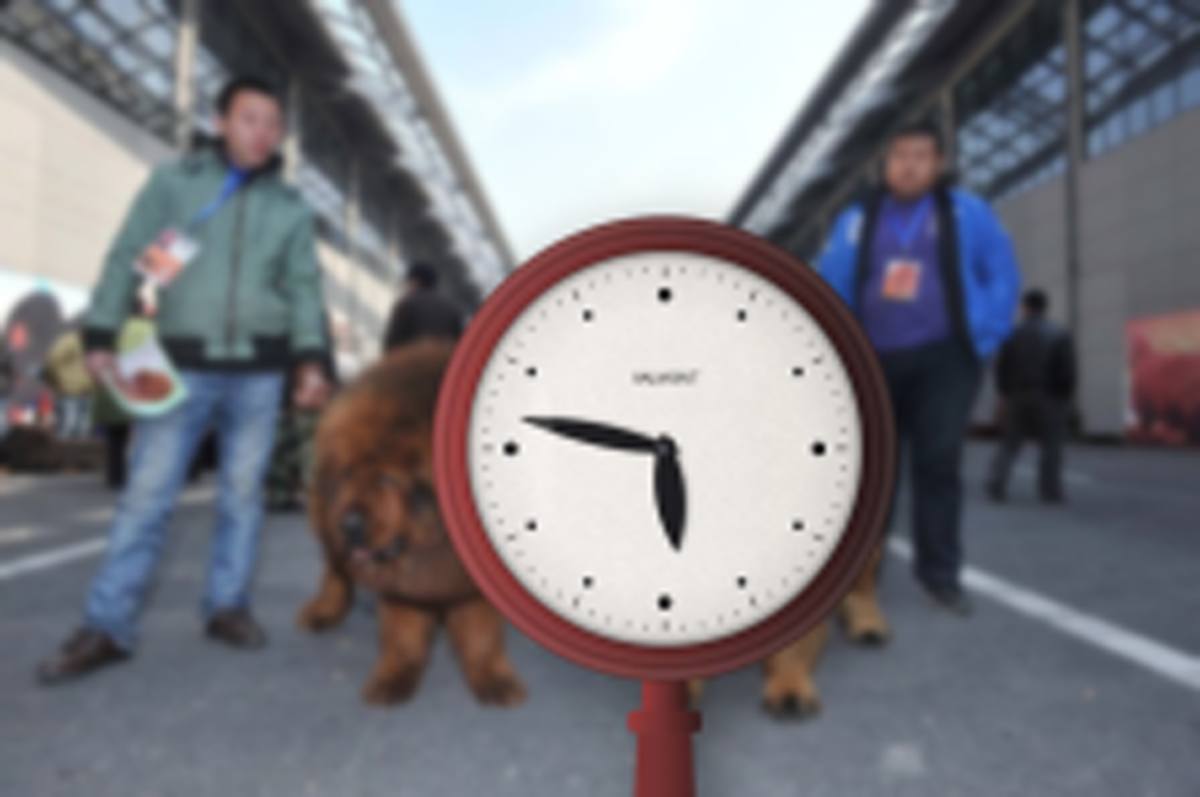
5:47
